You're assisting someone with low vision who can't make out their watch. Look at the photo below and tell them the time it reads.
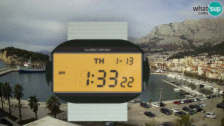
1:33:22
